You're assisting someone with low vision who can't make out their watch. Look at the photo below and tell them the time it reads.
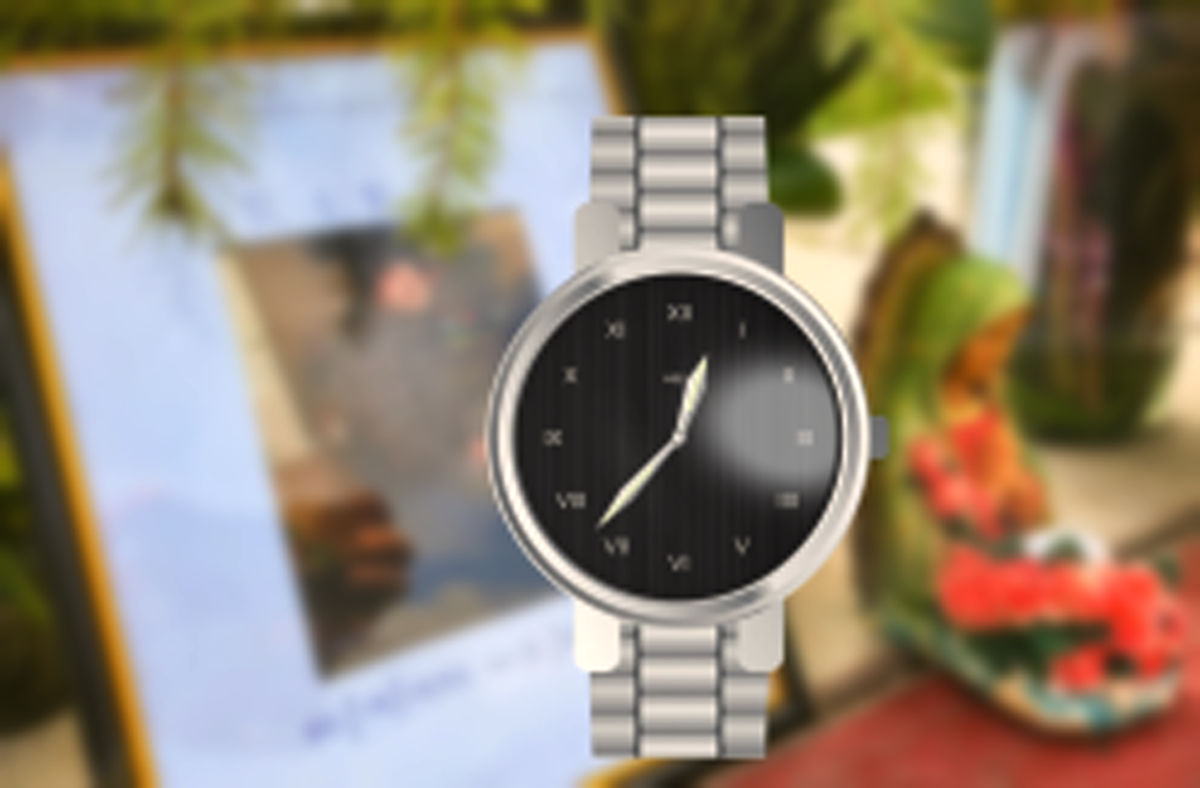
12:37
